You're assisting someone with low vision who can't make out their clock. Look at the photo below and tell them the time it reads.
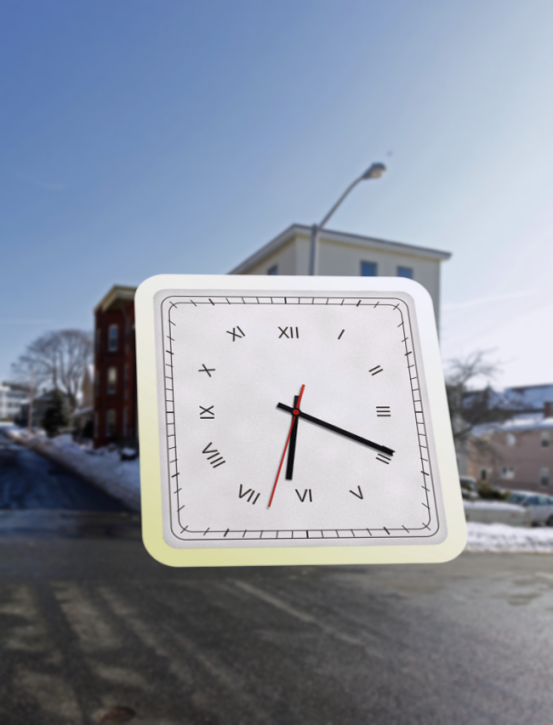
6:19:33
